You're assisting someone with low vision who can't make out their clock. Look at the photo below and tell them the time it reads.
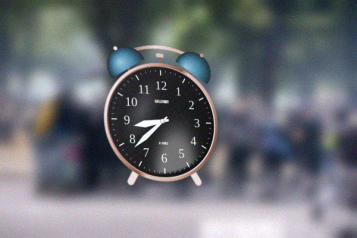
8:38
